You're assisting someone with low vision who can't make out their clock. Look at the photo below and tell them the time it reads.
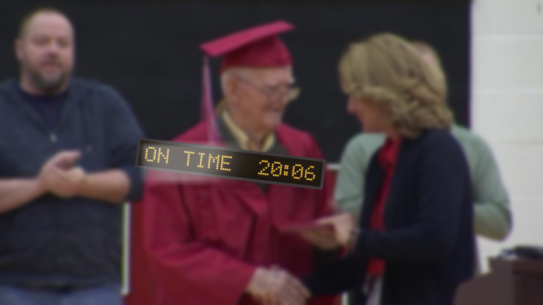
20:06
